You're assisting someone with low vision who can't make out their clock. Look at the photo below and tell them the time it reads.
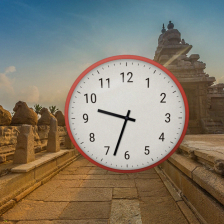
9:33
